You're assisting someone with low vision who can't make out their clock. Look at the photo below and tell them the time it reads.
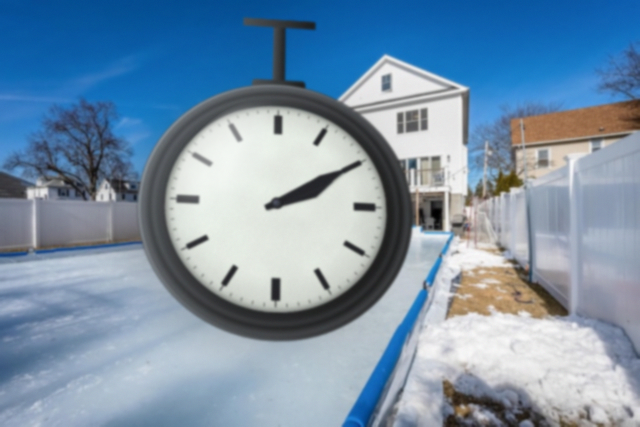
2:10
